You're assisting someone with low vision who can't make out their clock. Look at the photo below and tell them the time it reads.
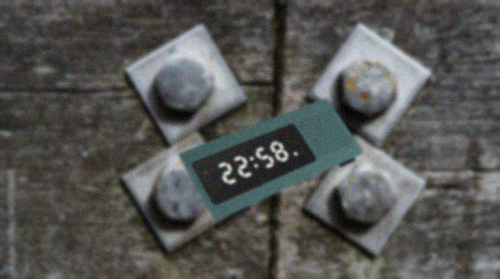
22:58
